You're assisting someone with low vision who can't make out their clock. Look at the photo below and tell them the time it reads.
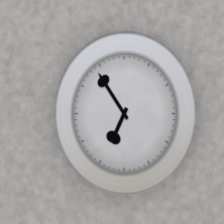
6:54
